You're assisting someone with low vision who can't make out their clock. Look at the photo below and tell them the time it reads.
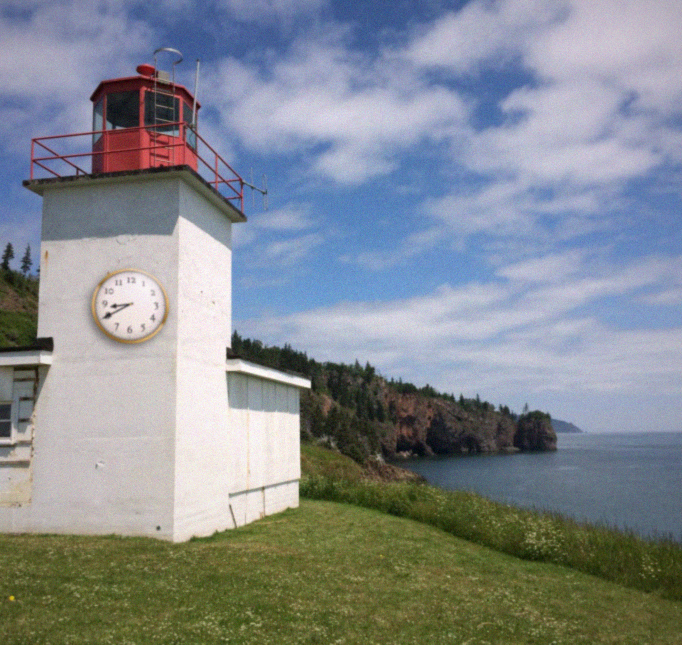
8:40
